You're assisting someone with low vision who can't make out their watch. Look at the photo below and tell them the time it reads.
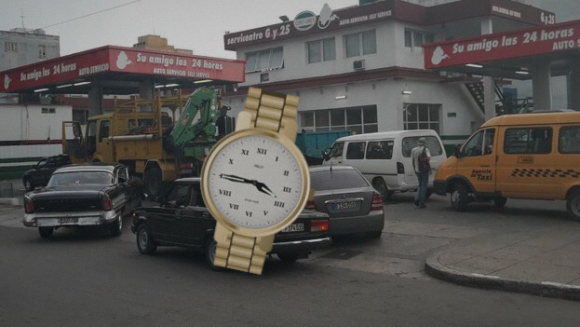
3:45
